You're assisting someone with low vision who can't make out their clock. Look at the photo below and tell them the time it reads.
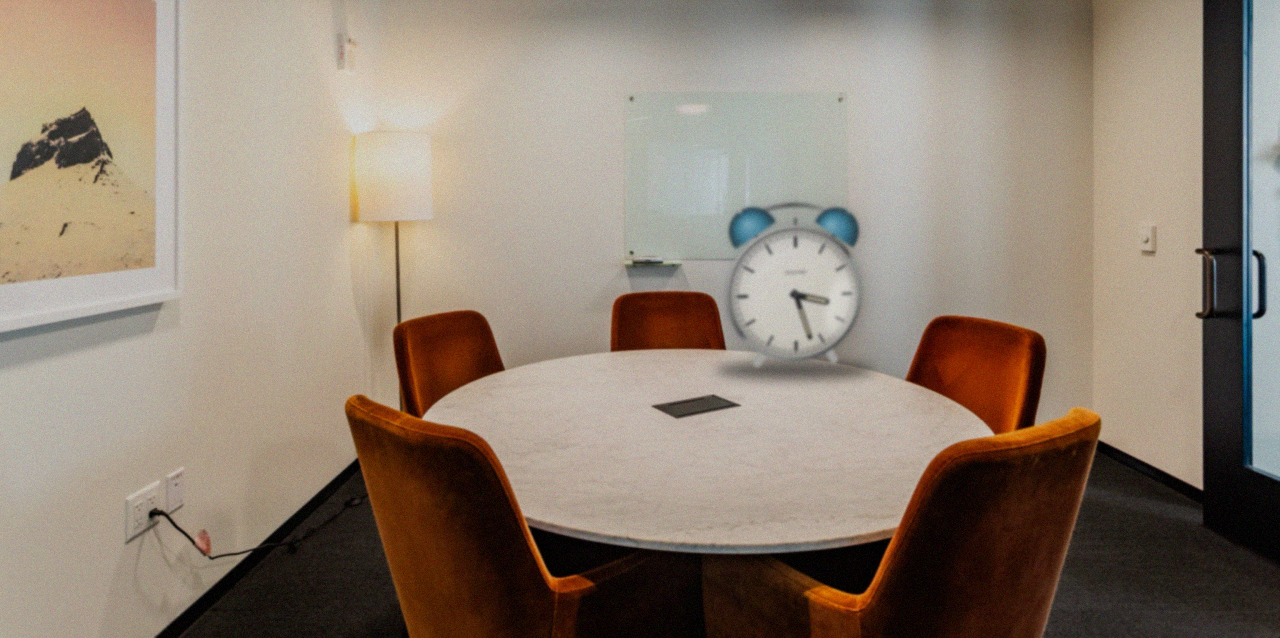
3:27
